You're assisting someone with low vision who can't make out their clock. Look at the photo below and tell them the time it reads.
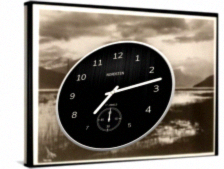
7:13
